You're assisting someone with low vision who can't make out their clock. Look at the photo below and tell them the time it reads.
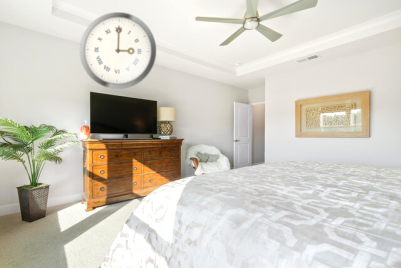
3:00
